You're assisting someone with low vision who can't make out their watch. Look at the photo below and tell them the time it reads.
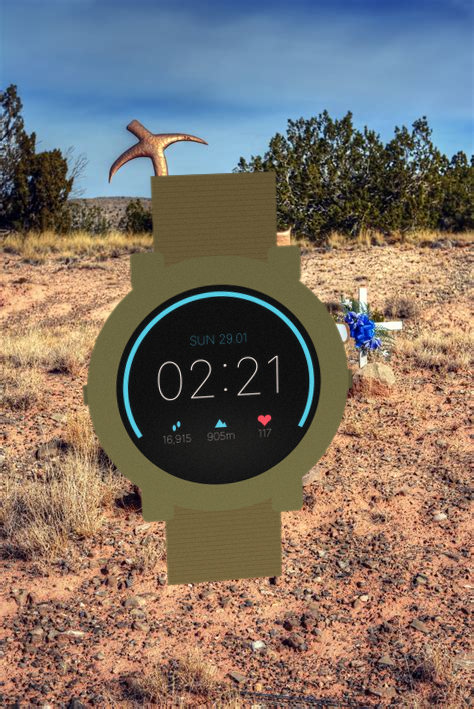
2:21
